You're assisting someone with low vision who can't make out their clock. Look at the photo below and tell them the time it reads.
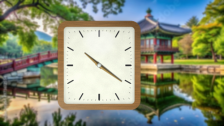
10:21
